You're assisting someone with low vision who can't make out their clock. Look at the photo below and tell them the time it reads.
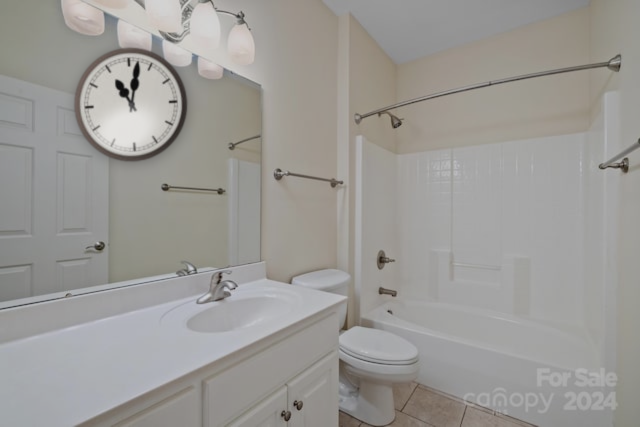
11:02
